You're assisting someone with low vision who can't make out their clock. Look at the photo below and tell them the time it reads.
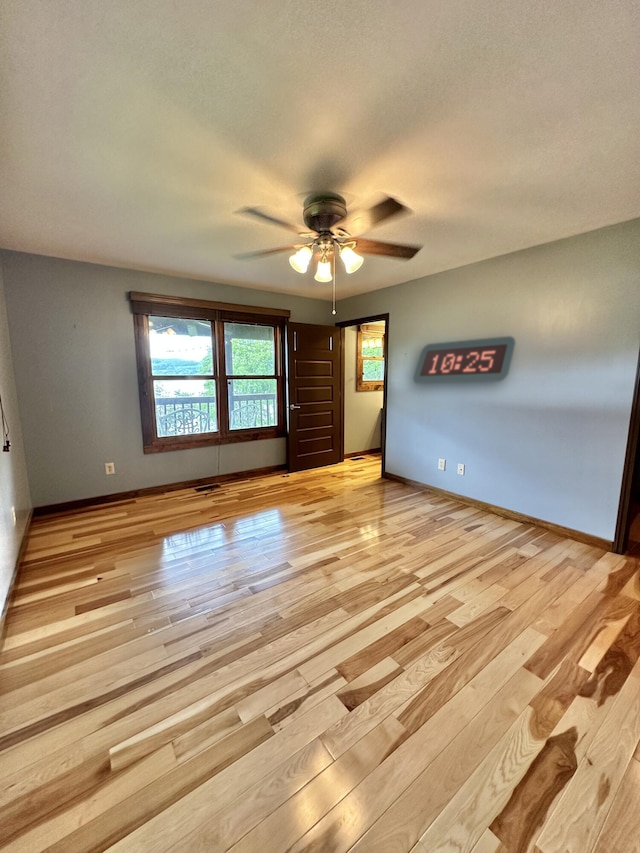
10:25
